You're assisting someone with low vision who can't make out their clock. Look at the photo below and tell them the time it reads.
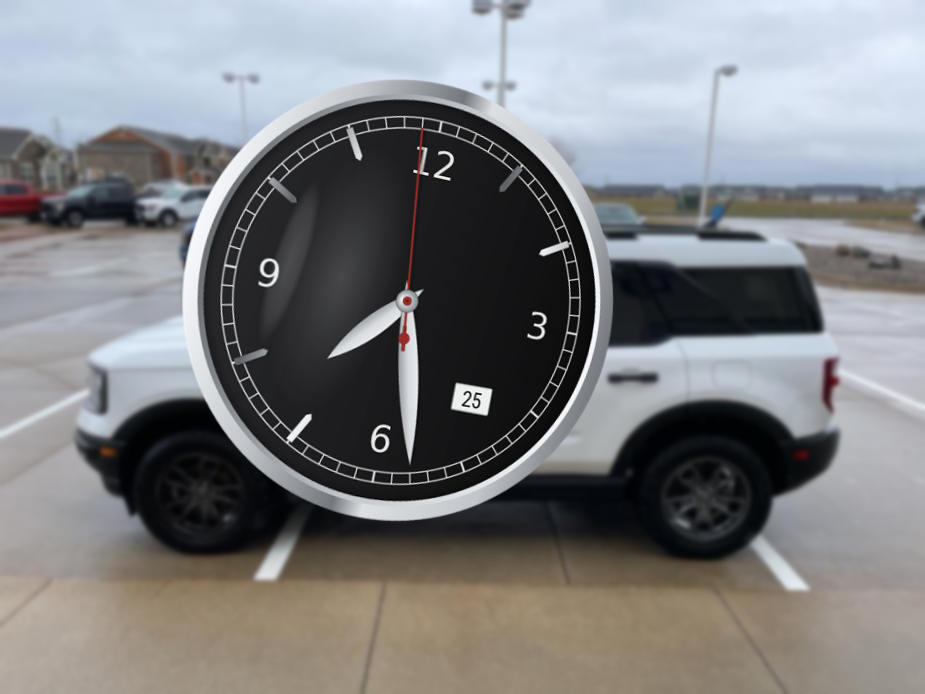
7:27:59
